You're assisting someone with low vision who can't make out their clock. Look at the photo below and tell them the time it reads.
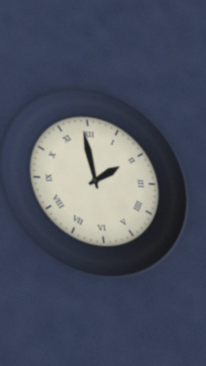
1:59
